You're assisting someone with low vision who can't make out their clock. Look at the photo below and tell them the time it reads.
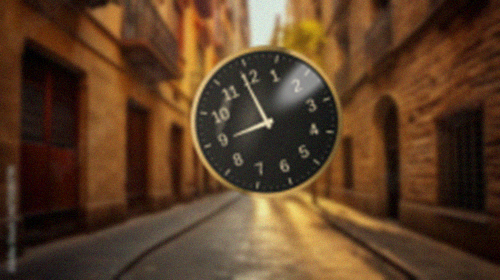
8:59
